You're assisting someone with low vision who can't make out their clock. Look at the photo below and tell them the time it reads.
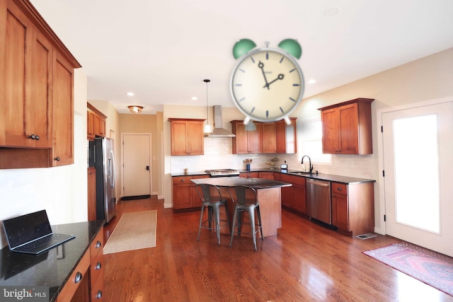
1:57
